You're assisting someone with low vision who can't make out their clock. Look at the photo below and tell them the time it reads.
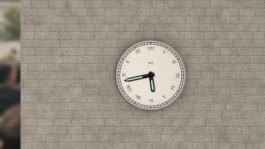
5:43
